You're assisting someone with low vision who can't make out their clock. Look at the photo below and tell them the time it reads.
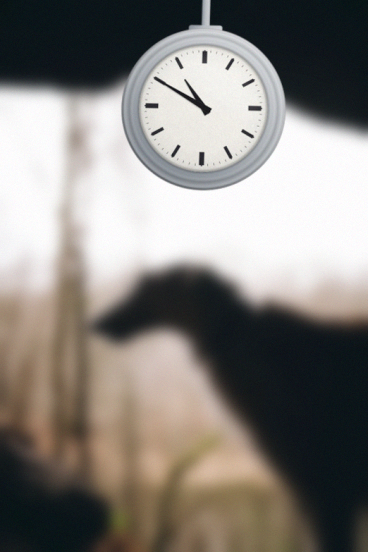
10:50
